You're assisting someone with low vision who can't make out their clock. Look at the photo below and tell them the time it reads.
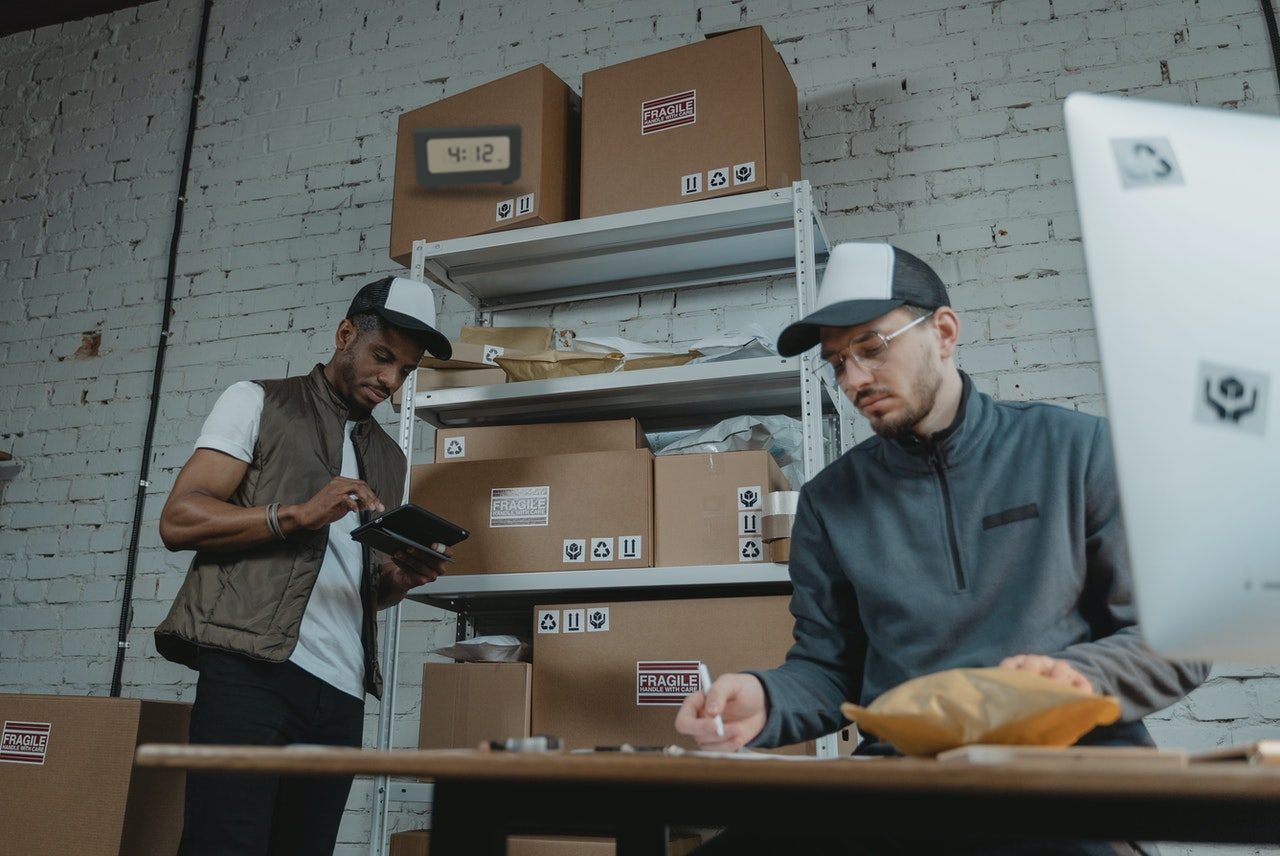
4:12
